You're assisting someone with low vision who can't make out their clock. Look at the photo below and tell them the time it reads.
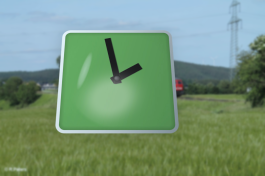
1:58
